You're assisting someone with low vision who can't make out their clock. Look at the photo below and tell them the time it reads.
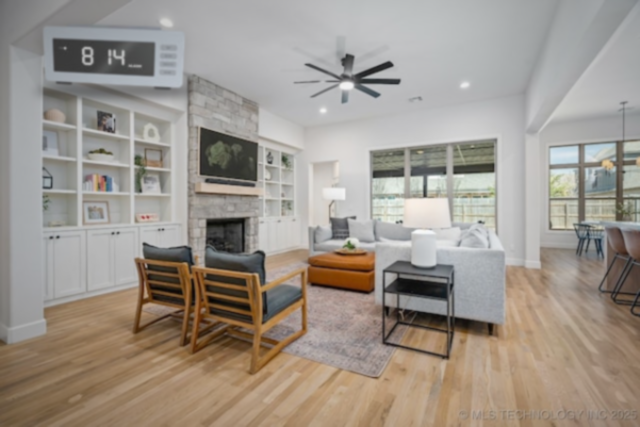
8:14
